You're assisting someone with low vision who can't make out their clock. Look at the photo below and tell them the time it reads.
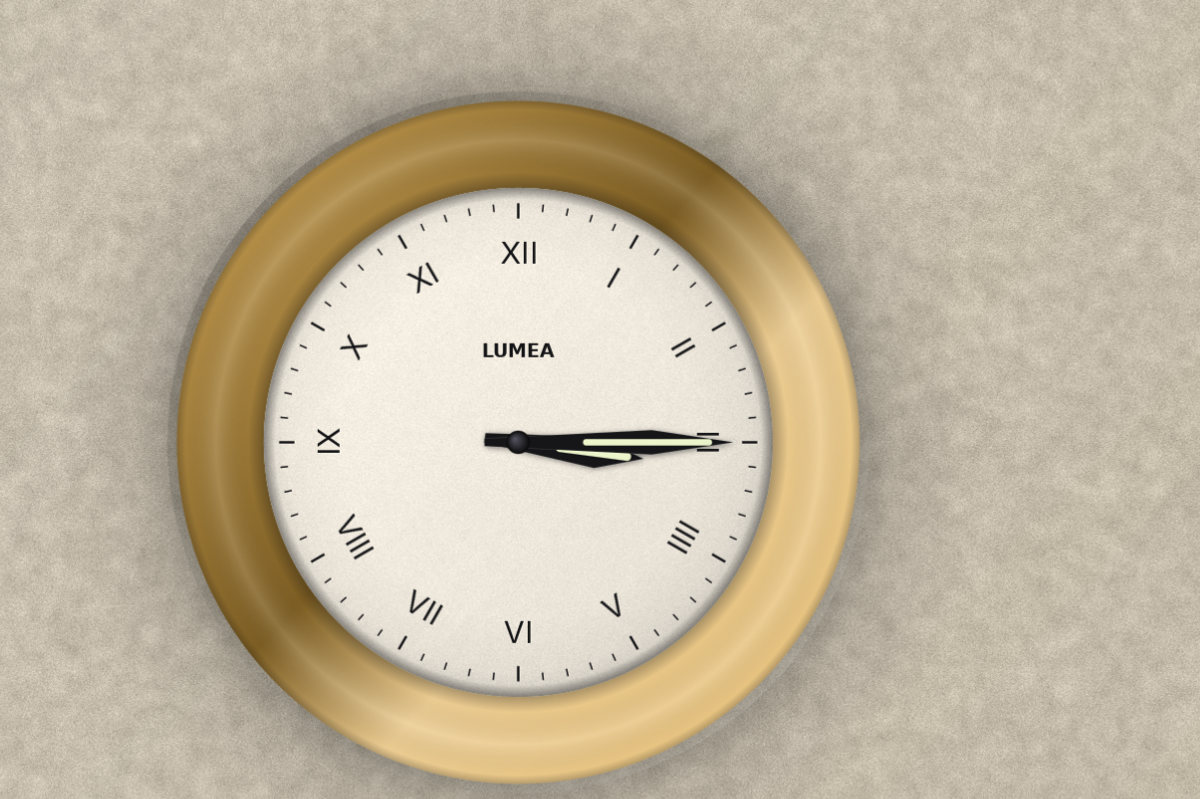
3:15
